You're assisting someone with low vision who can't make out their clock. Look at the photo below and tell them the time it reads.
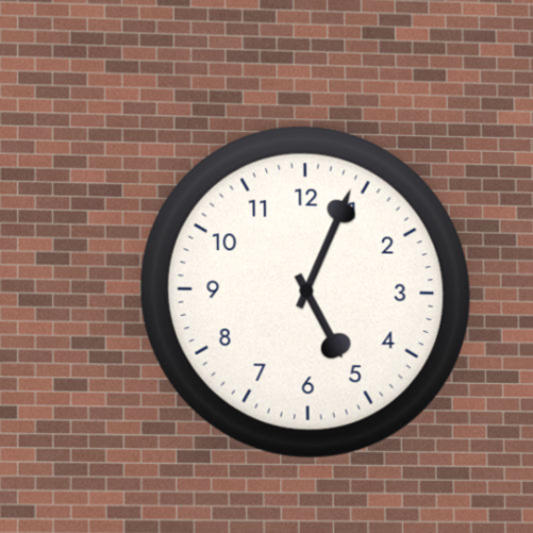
5:04
